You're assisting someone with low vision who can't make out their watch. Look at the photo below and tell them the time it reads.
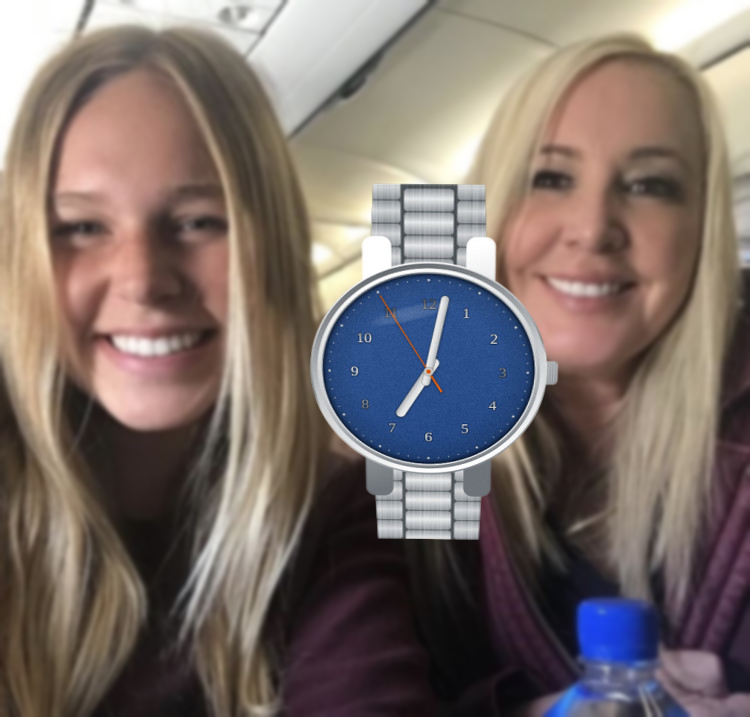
7:01:55
